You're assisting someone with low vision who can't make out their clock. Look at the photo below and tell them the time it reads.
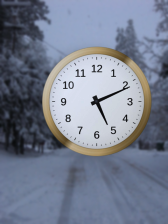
5:11
